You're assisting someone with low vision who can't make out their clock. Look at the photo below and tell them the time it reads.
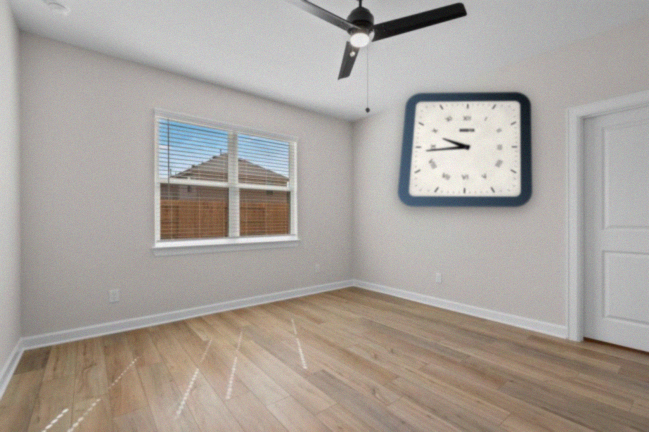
9:44
